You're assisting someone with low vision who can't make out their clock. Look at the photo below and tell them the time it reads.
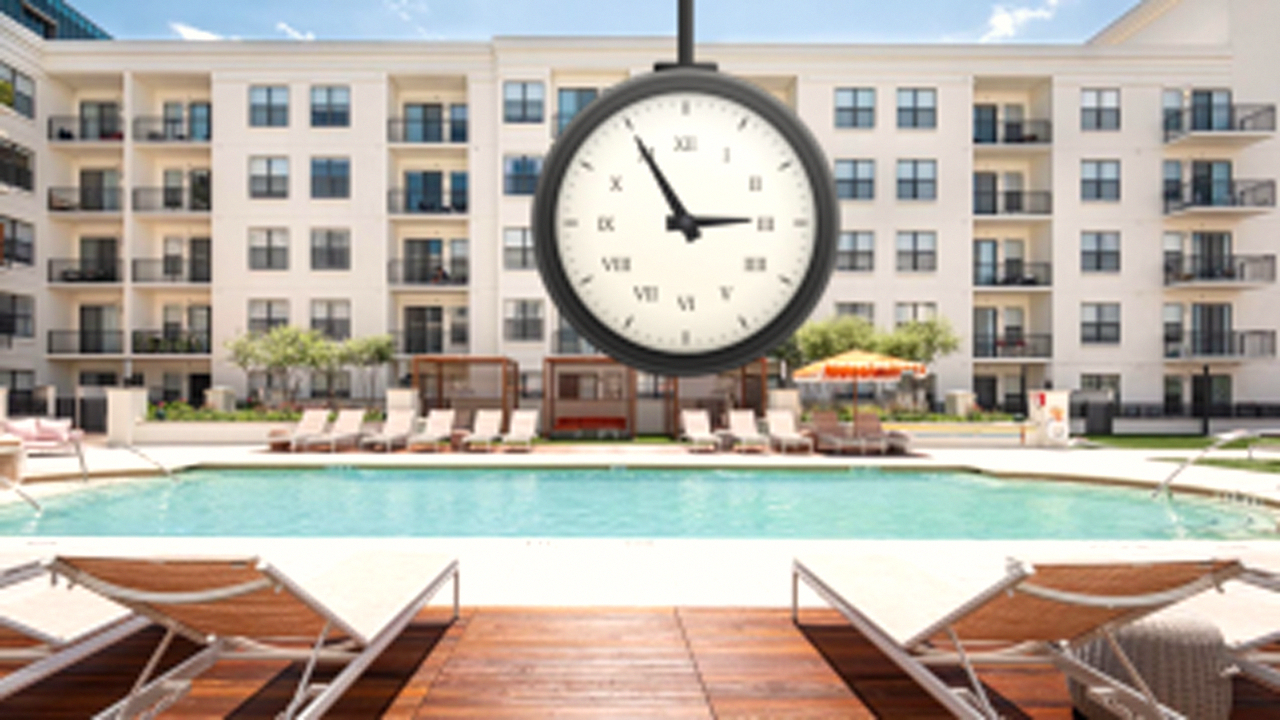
2:55
